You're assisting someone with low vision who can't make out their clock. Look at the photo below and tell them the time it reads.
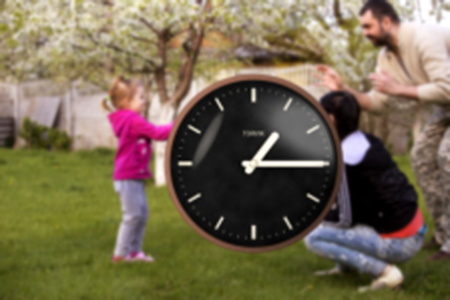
1:15
